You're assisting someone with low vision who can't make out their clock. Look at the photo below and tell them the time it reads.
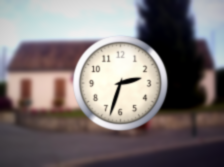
2:33
